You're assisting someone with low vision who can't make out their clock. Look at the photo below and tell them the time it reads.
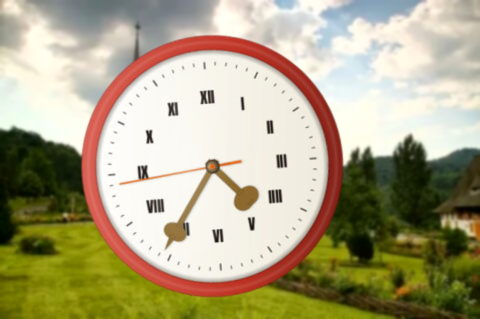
4:35:44
